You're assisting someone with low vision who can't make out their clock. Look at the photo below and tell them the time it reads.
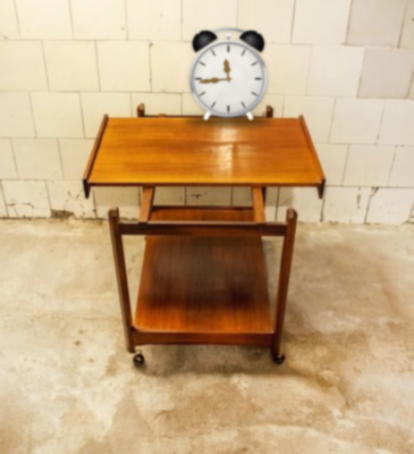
11:44
